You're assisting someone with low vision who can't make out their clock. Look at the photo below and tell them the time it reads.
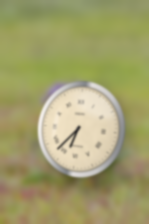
6:37
